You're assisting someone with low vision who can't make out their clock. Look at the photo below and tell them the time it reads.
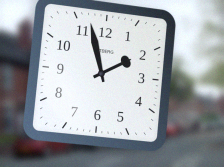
1:57
